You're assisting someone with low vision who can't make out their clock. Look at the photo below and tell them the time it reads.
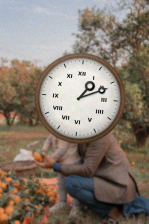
1:11
